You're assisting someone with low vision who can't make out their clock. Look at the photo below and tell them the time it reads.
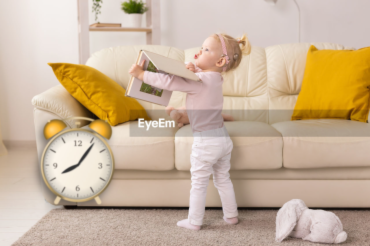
8:06
